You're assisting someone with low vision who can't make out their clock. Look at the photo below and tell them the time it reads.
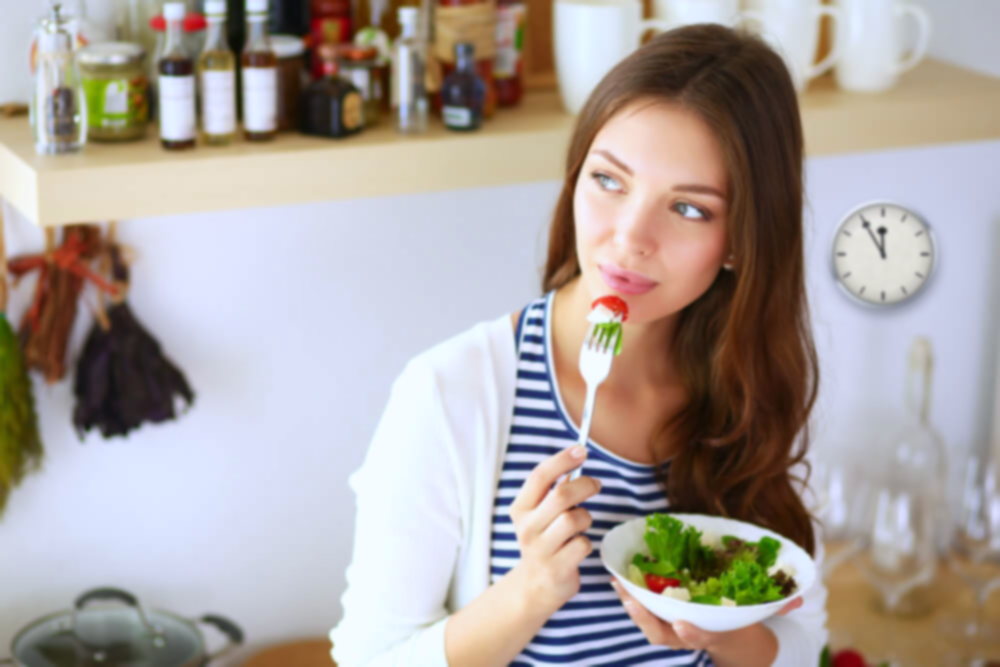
11:55
